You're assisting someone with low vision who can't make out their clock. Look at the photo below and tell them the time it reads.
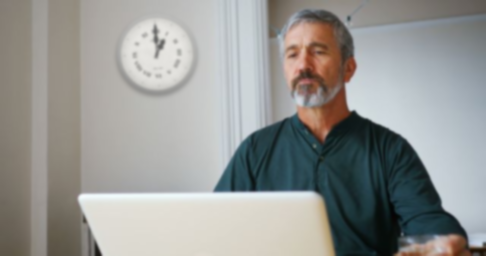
1:00
